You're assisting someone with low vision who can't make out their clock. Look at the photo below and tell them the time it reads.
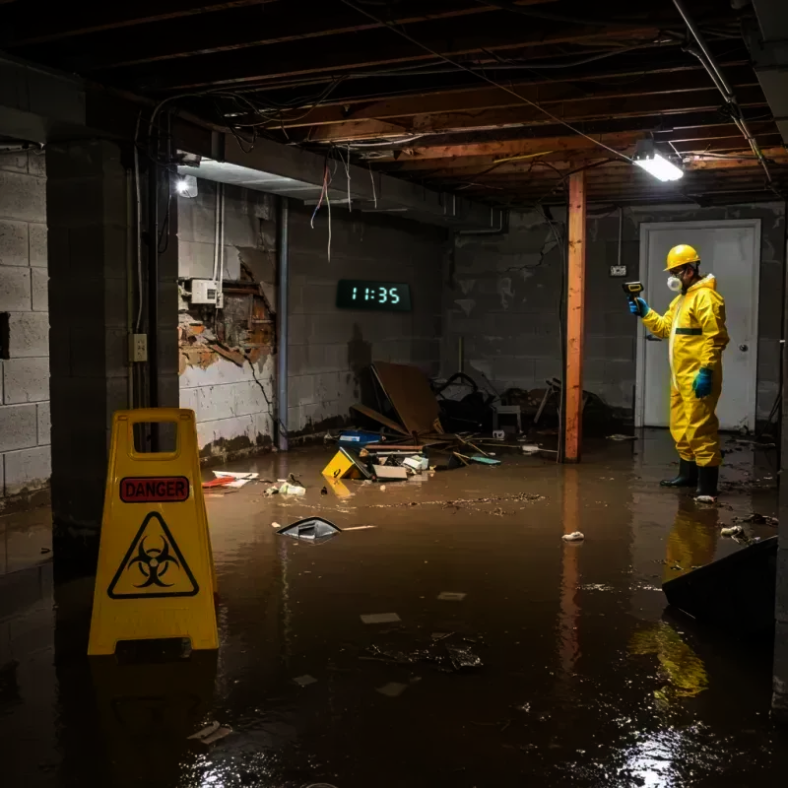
11:35
